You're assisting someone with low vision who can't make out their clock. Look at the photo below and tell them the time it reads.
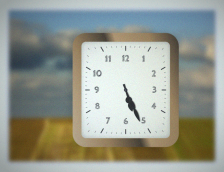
5:26
